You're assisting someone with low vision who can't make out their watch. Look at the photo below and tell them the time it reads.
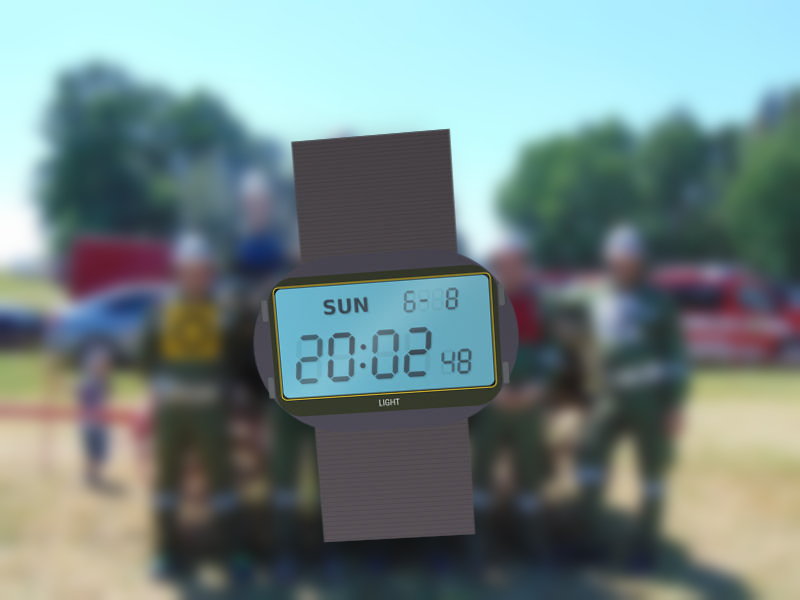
20:02:48
